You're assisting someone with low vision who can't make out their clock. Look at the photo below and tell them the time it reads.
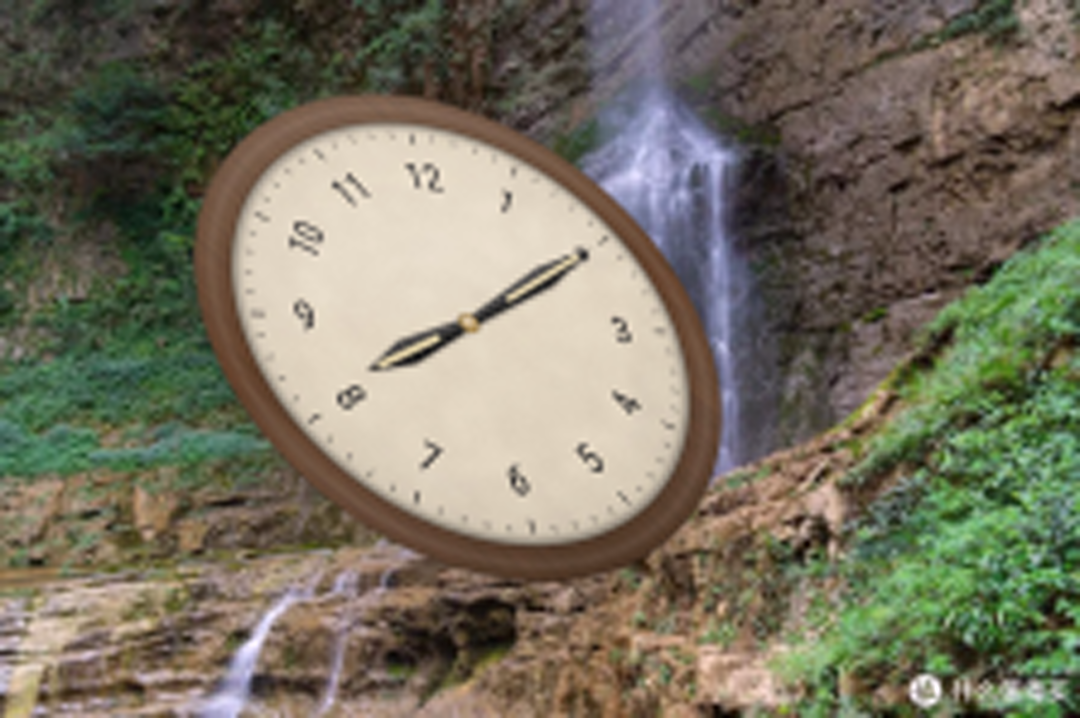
8:10
